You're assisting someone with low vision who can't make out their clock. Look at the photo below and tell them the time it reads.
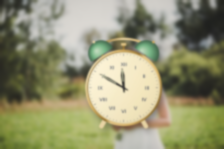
11:50
